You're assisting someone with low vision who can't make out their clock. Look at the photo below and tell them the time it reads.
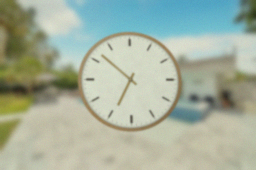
6:52
